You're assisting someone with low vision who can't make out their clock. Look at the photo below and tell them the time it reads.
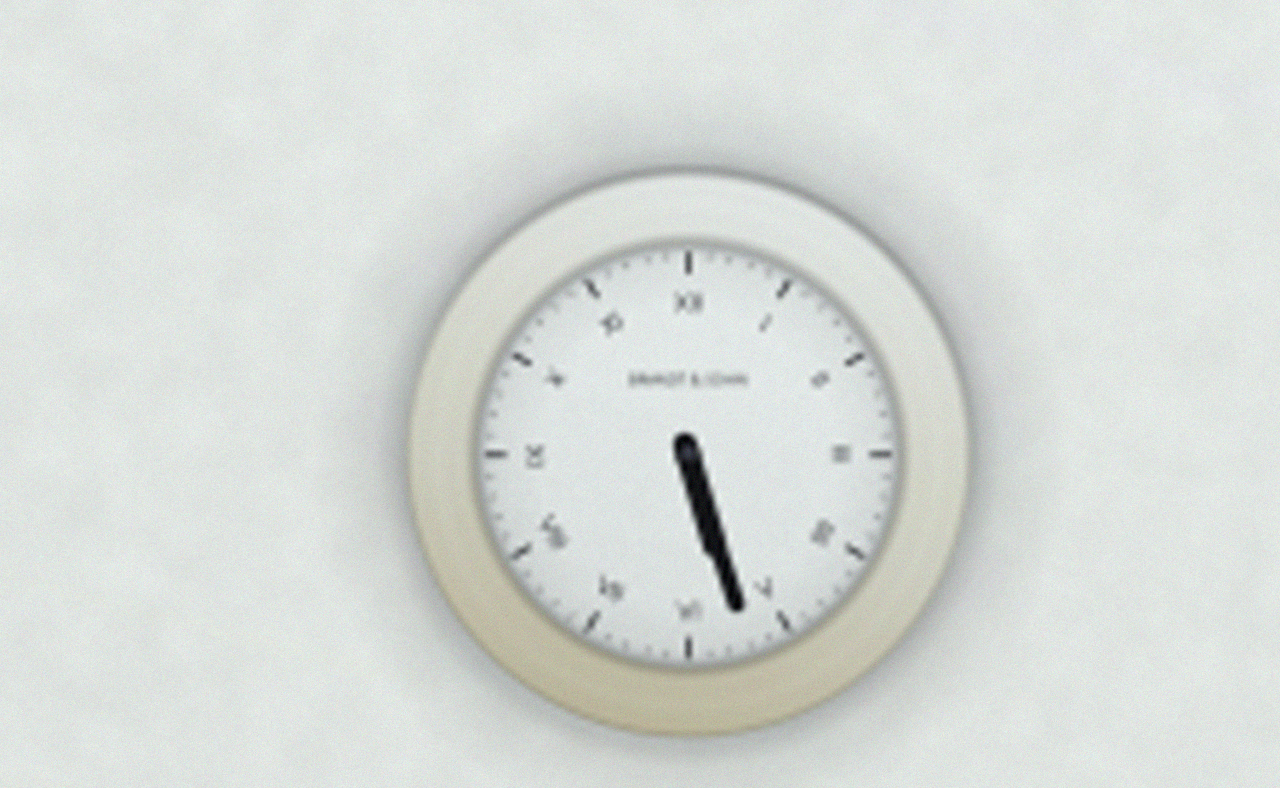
5:27
